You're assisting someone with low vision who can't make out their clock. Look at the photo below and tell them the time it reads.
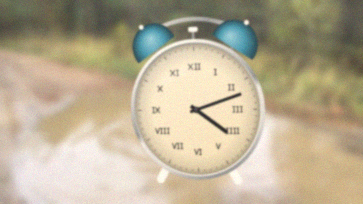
4:12
